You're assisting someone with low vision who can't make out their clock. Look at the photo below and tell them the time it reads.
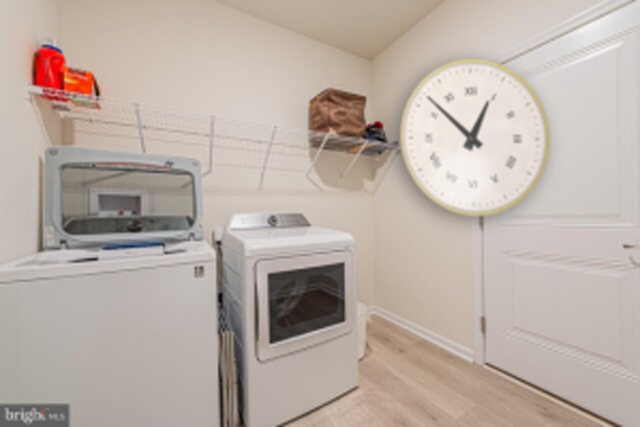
12:52
